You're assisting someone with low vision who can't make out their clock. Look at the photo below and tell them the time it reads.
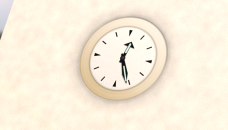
12:26
